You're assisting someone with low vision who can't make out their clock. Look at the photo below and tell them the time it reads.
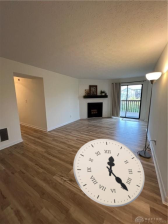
12:24
